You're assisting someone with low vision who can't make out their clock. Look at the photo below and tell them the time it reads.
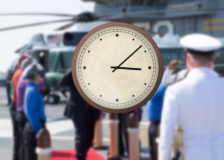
3:08
